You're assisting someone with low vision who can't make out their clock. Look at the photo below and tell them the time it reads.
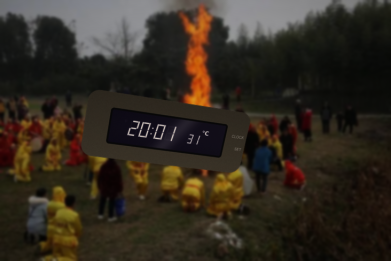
20:01
